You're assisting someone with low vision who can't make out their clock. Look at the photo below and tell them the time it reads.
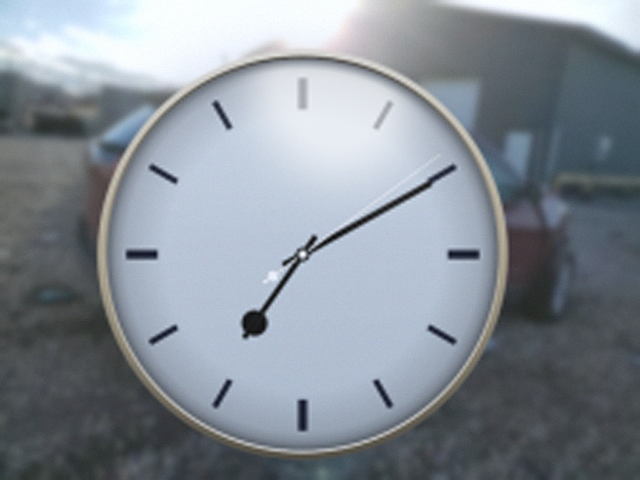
7:10:09
